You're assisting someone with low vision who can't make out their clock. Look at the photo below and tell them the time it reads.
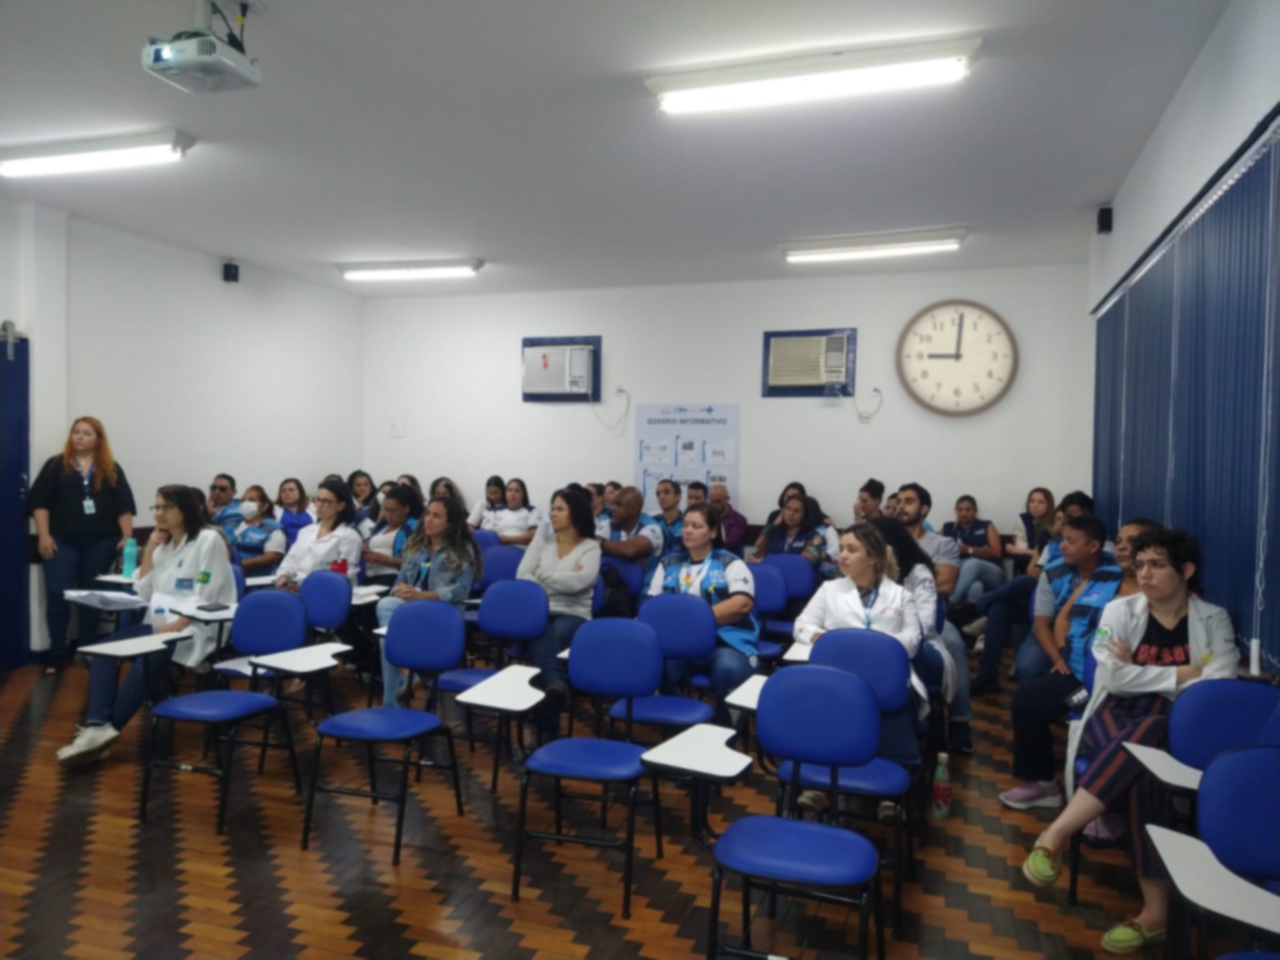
9:01
